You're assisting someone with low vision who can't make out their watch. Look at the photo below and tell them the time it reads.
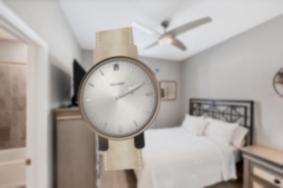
2:11
